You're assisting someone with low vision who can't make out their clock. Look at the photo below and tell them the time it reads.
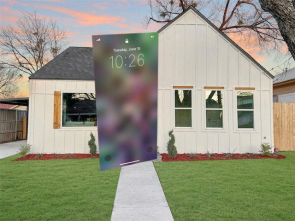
10:26
